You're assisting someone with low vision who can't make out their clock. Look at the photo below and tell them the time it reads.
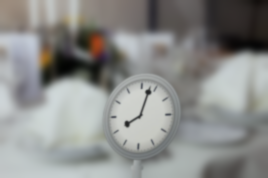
8:03
